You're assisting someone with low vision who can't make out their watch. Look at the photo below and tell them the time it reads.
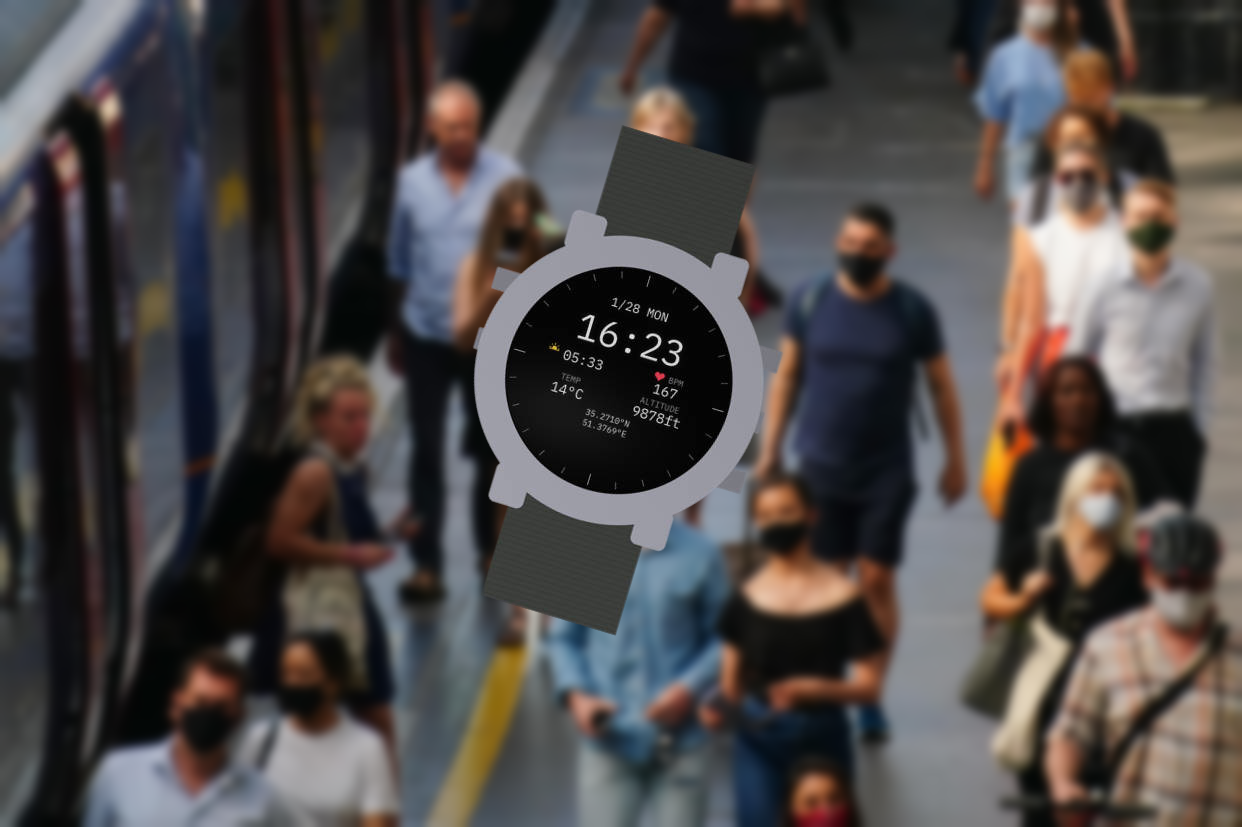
16:23
